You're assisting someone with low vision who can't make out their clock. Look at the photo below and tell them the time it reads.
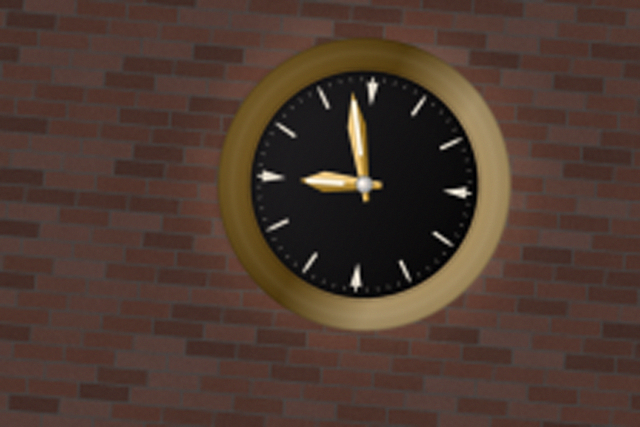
8:58
